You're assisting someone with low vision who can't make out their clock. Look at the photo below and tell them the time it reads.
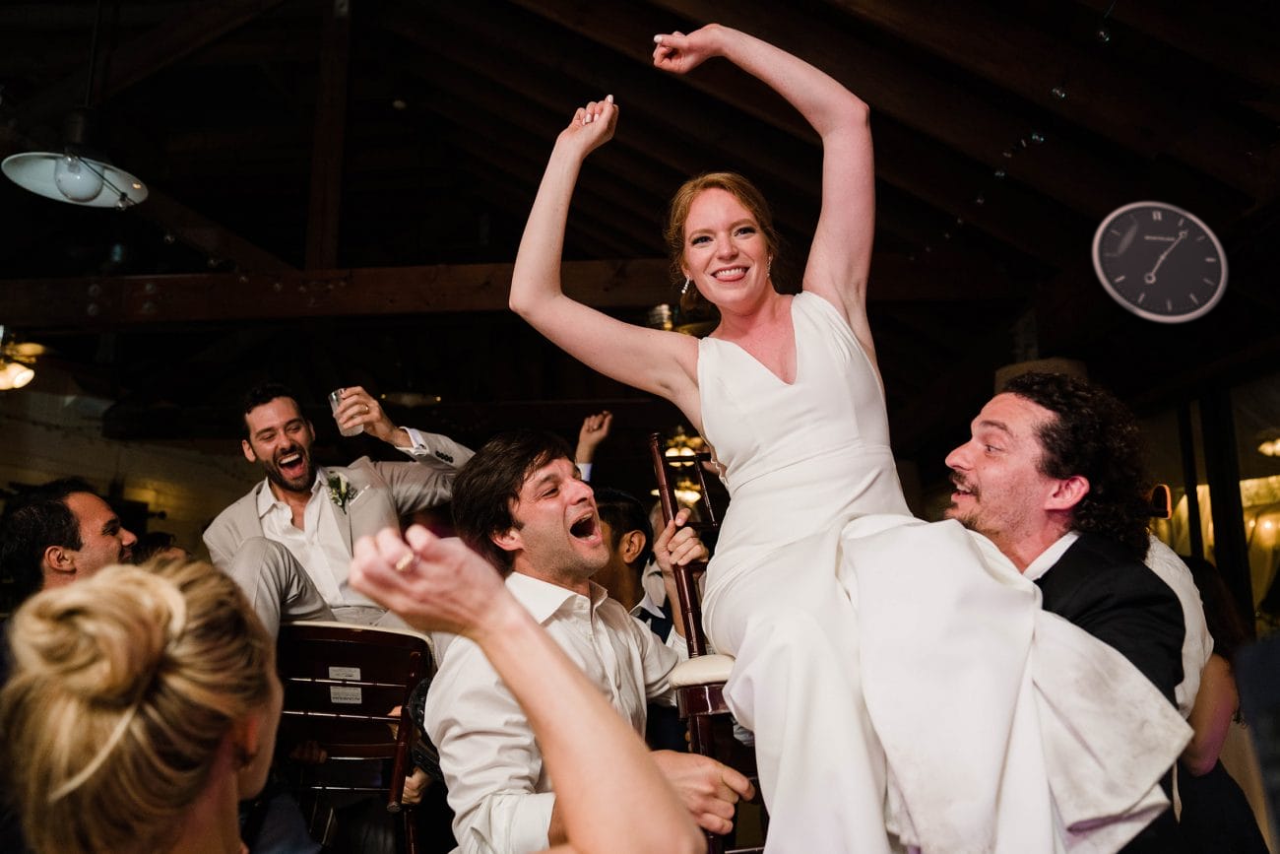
7:07
